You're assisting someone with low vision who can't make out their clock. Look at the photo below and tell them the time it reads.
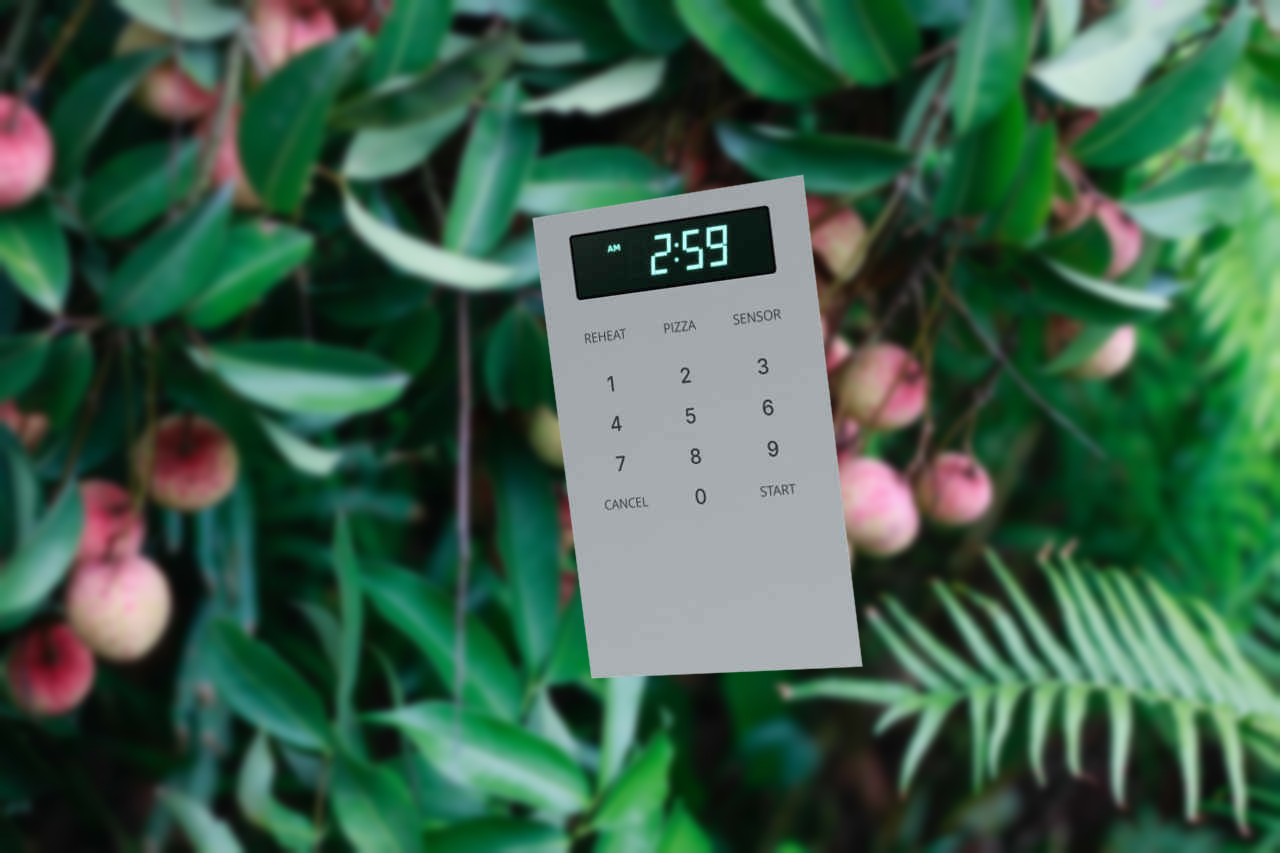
2:59
